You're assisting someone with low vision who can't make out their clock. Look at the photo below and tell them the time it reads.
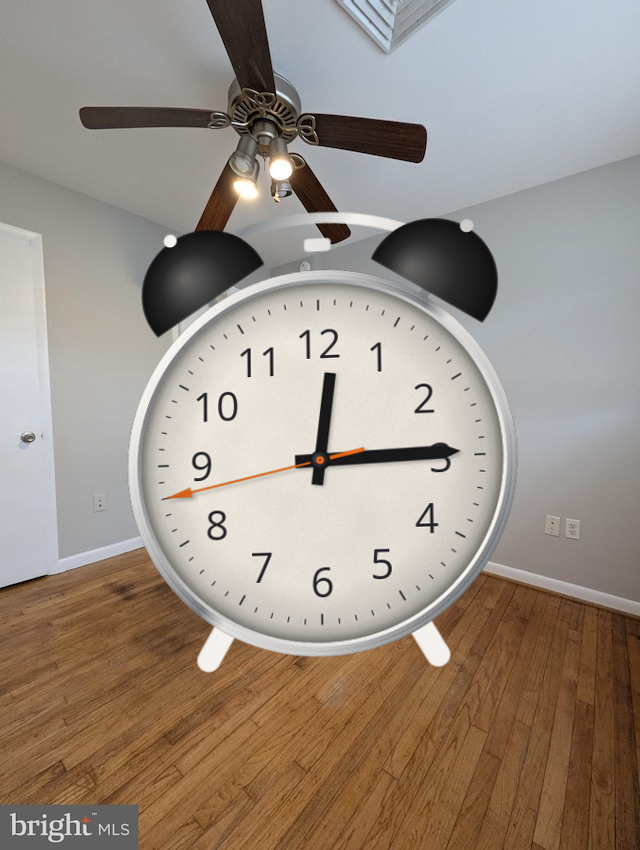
12:14:43
